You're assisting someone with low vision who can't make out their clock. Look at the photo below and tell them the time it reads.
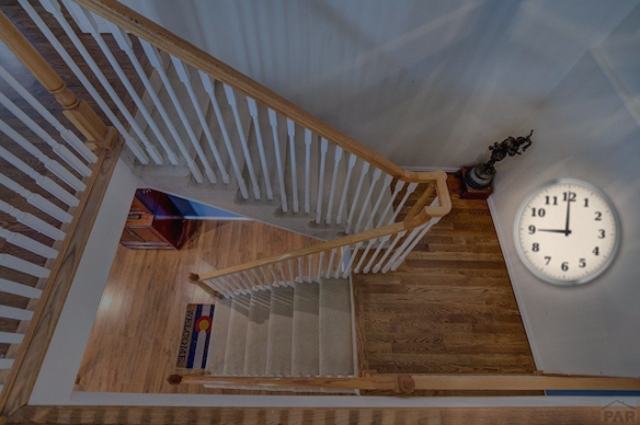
9:00
